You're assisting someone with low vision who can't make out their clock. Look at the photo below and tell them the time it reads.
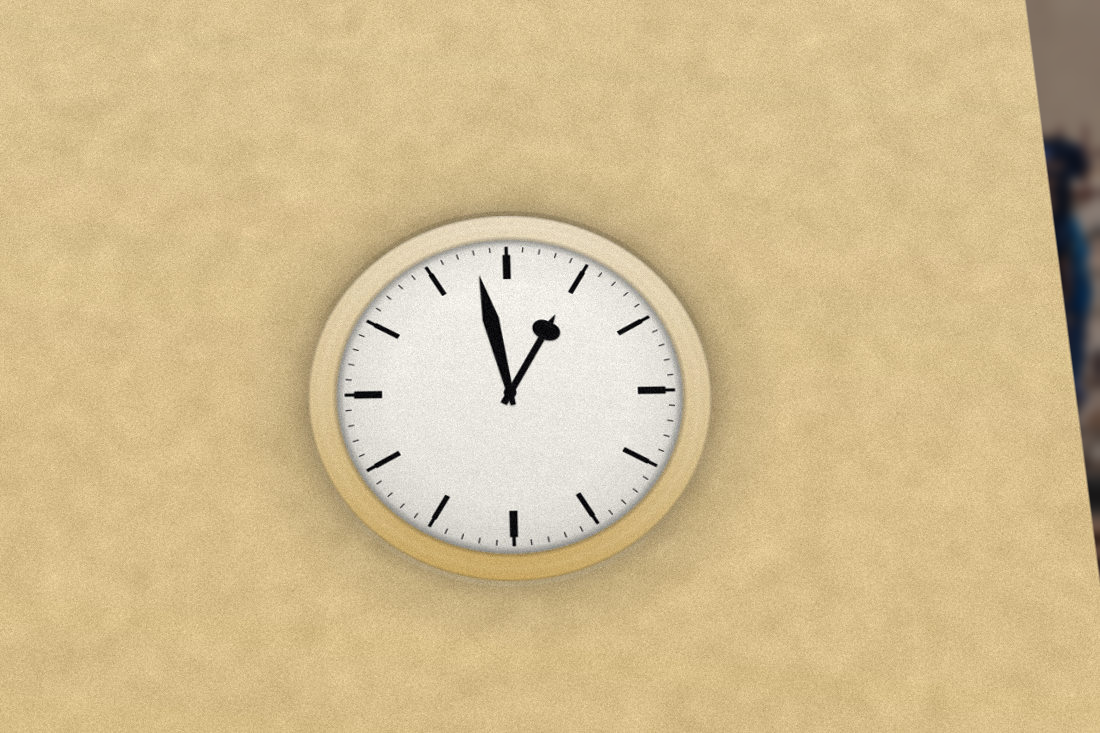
12:58
